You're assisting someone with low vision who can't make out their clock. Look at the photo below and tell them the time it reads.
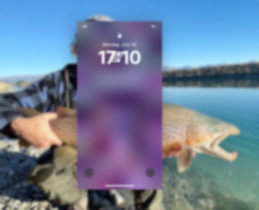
17:10
